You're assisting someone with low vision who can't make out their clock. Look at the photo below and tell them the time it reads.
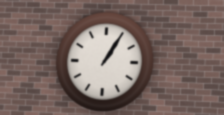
1:05
